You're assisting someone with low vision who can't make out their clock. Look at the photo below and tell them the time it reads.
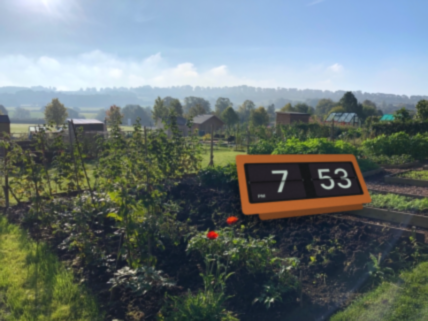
7:53
